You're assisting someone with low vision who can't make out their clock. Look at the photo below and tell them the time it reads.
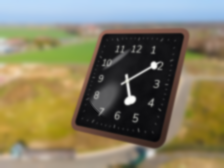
5:09
